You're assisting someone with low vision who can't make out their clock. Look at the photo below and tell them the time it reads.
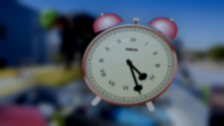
4:26
